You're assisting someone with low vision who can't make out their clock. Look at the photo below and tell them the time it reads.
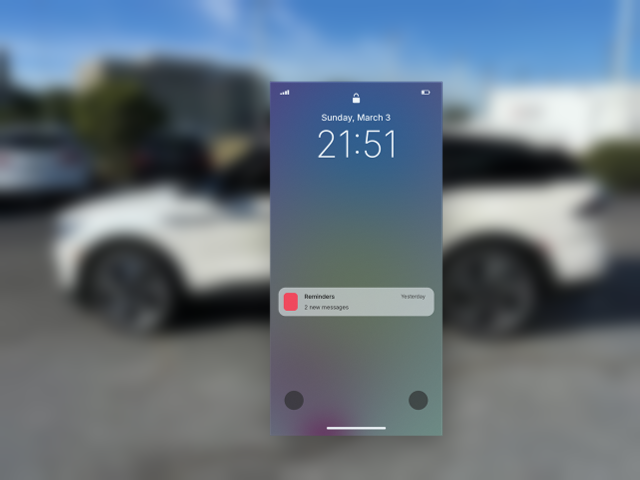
21:51
